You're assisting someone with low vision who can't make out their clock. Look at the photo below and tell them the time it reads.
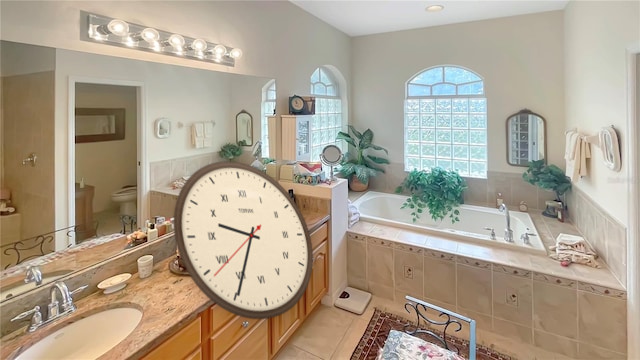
9:34:39
